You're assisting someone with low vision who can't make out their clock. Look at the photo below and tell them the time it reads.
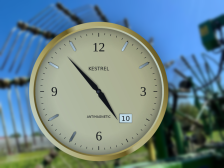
4:53
